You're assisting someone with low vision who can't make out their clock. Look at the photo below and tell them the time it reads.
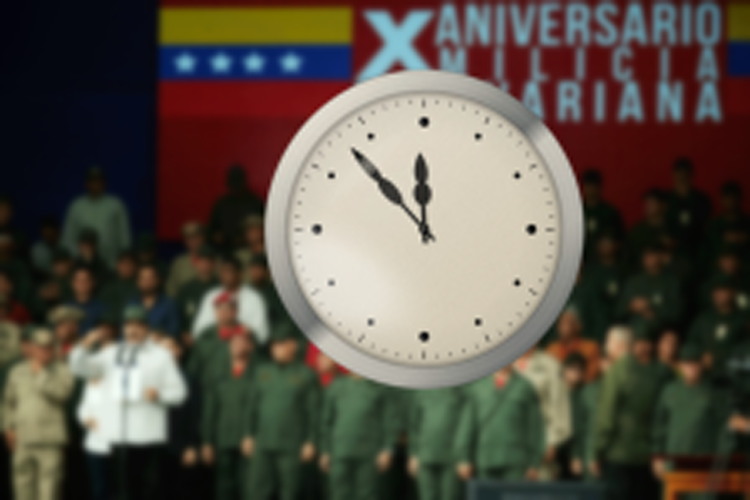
11:53
